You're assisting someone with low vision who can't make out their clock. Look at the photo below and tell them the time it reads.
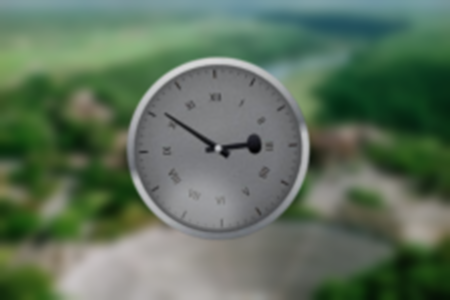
2:51
